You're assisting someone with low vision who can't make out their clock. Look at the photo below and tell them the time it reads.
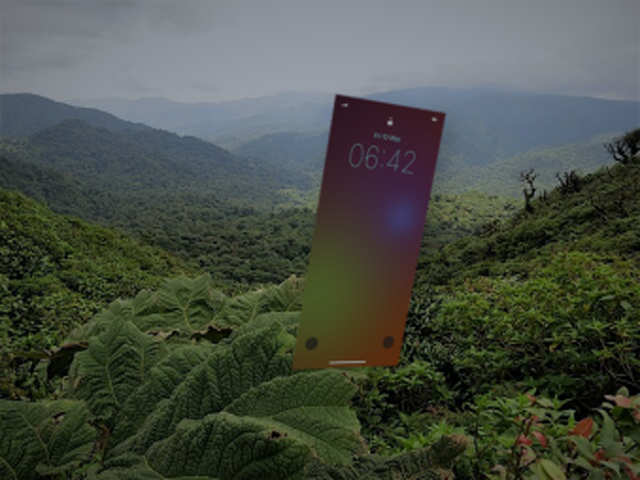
6:42
